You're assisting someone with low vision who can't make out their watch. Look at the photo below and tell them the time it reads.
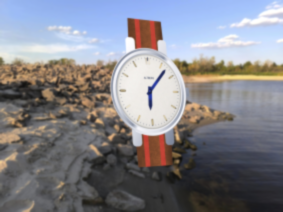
6:07
